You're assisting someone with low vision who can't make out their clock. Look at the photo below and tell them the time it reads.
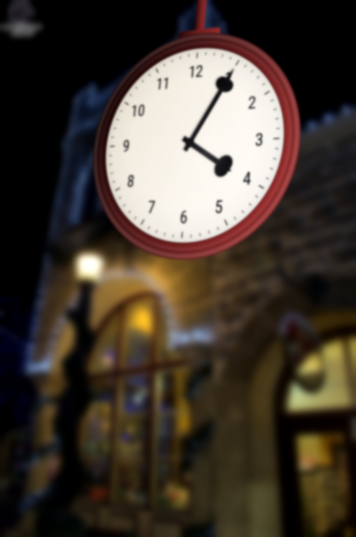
4:05
